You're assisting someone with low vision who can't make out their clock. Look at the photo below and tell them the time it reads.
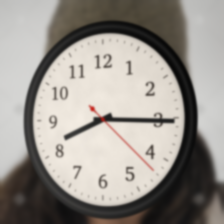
8:15:22
